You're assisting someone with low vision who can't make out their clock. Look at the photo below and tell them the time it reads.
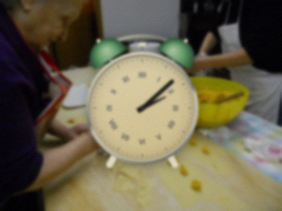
2:08
